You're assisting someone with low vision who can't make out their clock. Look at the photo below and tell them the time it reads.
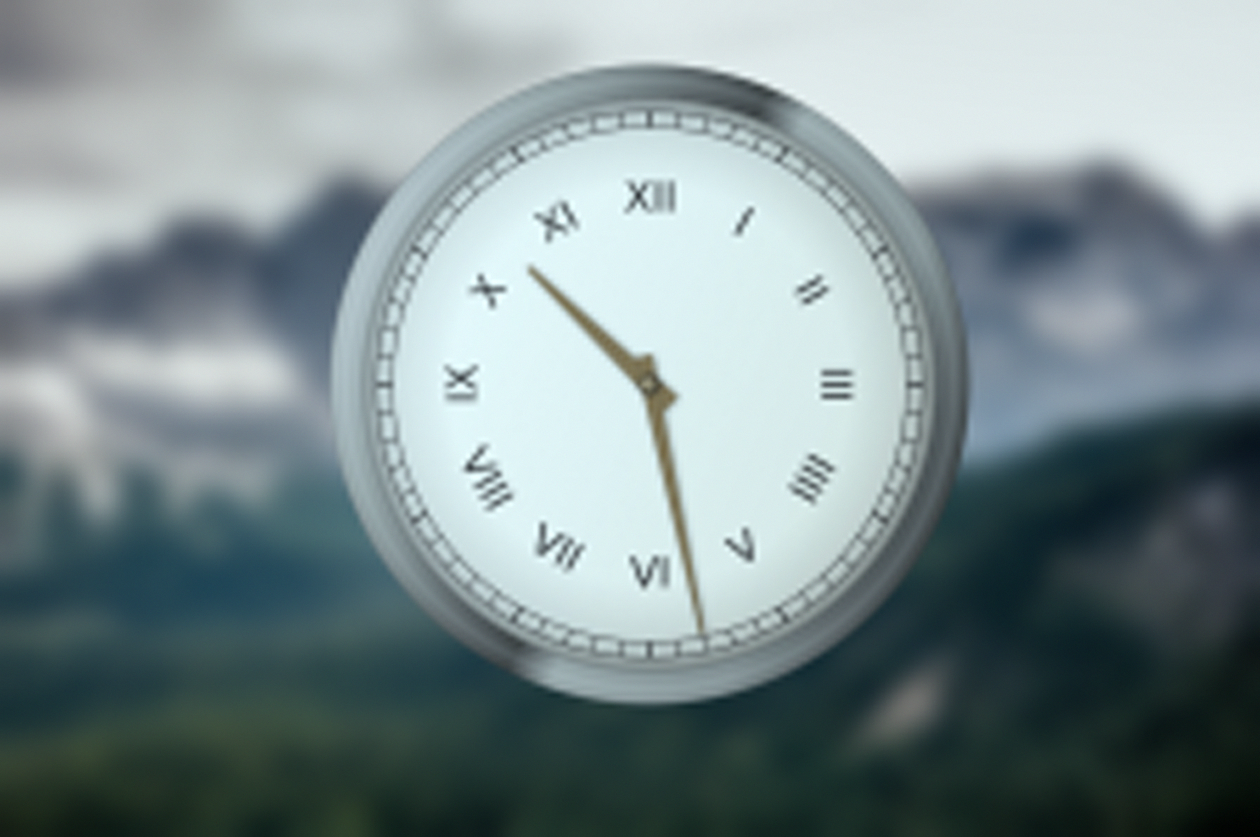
10:28
